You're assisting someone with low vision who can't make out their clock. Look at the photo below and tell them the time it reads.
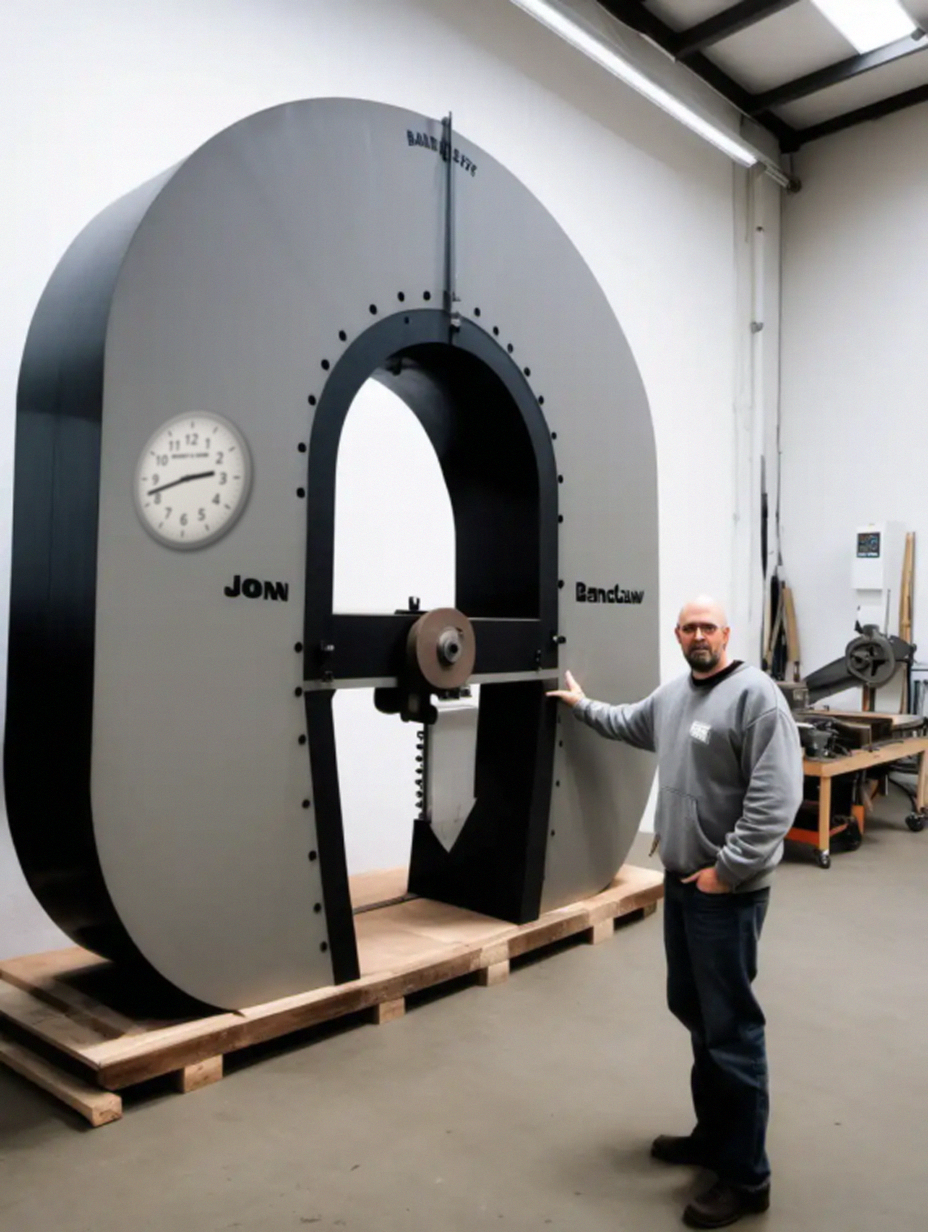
2:42
